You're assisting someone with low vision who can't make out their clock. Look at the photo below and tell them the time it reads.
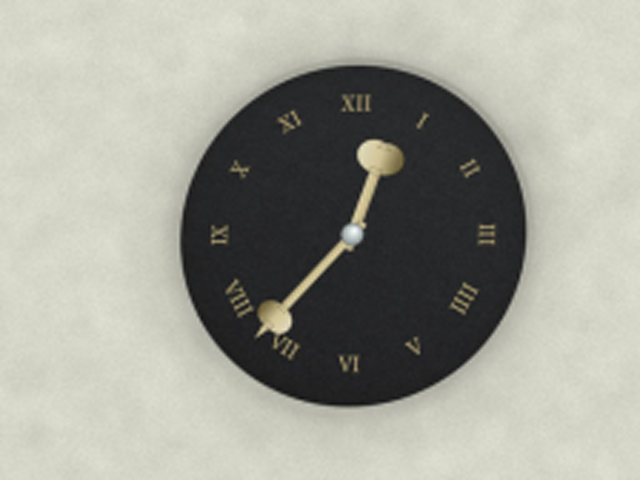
12:37
